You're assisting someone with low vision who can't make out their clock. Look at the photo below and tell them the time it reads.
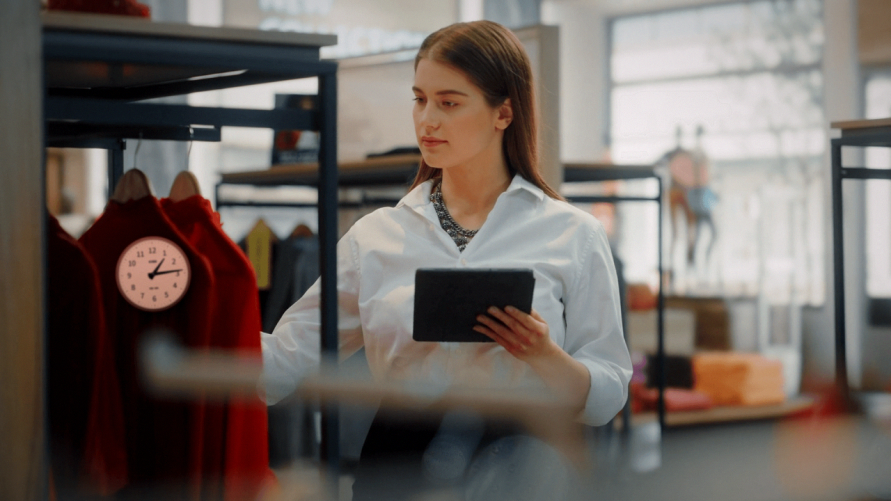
1:14
